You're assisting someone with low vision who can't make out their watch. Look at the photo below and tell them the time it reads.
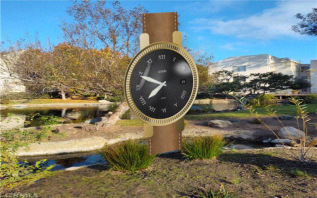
7:49
